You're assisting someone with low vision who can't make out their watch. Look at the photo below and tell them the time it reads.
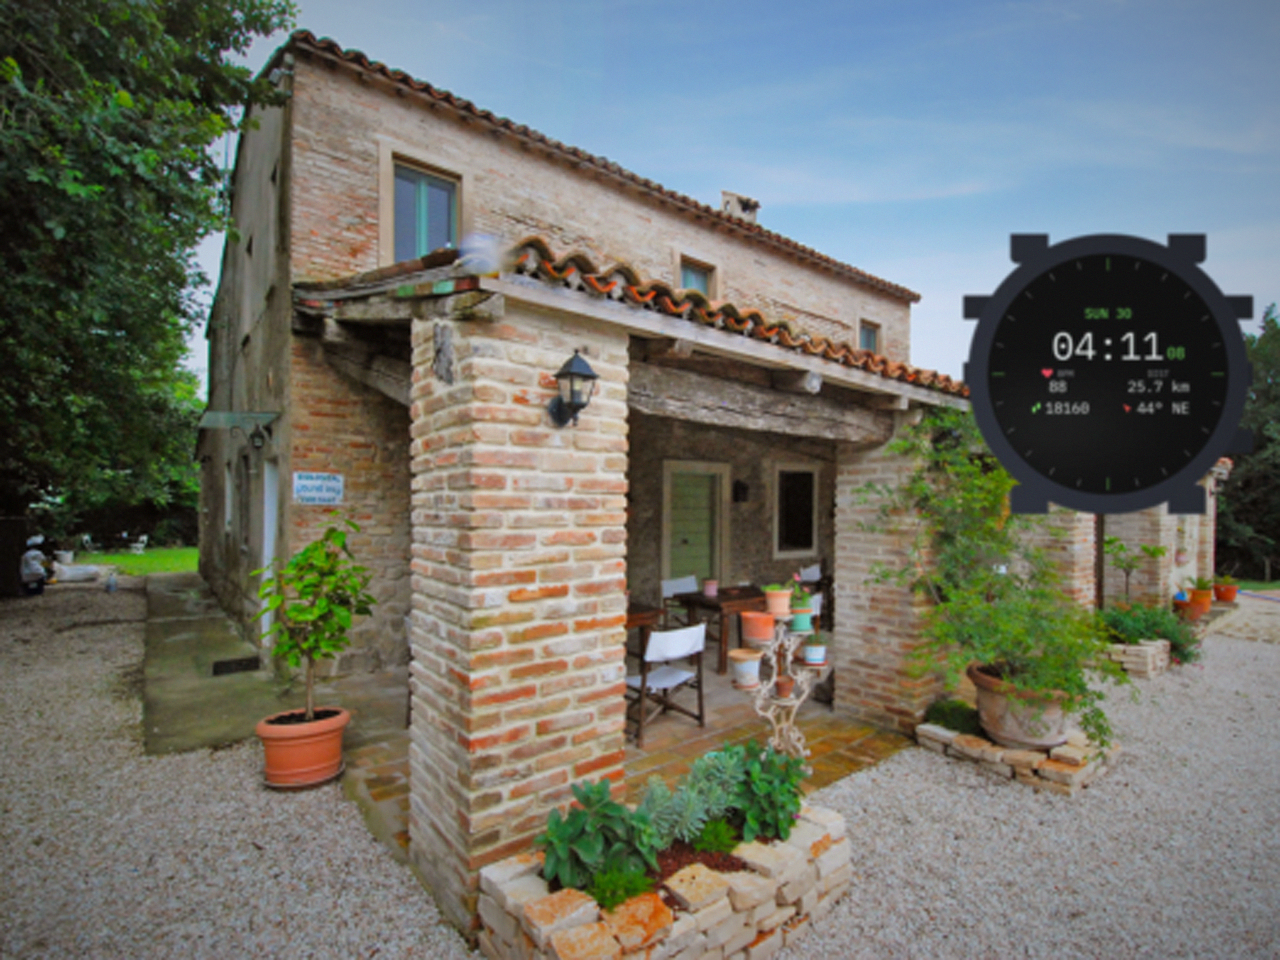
4:11
